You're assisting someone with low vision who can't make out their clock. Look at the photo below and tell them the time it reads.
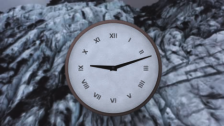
9:12
